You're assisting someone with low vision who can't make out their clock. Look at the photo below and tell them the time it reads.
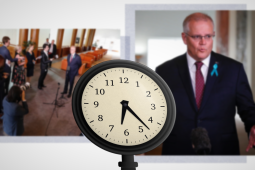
6:23
